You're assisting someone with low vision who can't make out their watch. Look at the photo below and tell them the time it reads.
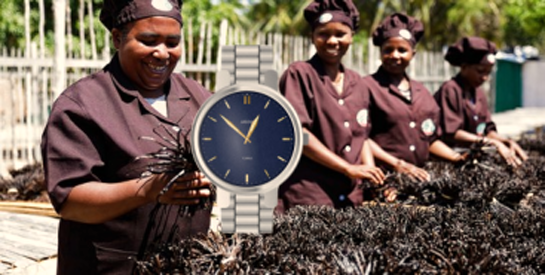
12:52
